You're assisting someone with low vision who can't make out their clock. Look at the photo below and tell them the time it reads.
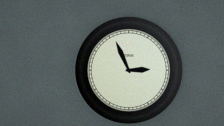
2:56
